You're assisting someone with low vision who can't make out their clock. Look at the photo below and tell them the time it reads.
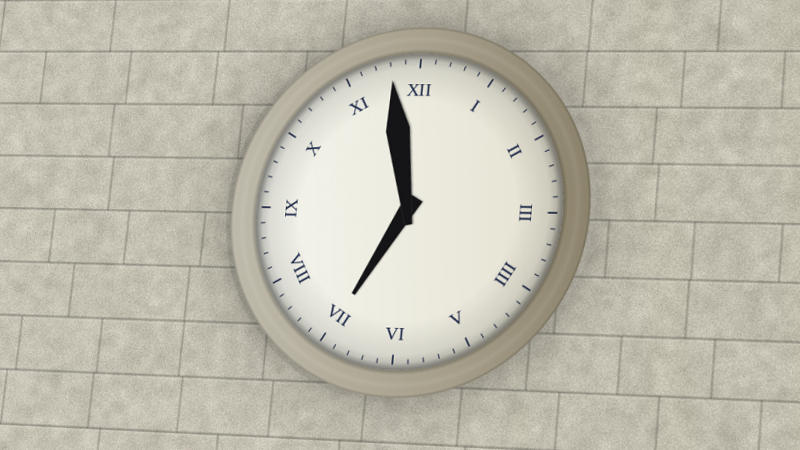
6:58
